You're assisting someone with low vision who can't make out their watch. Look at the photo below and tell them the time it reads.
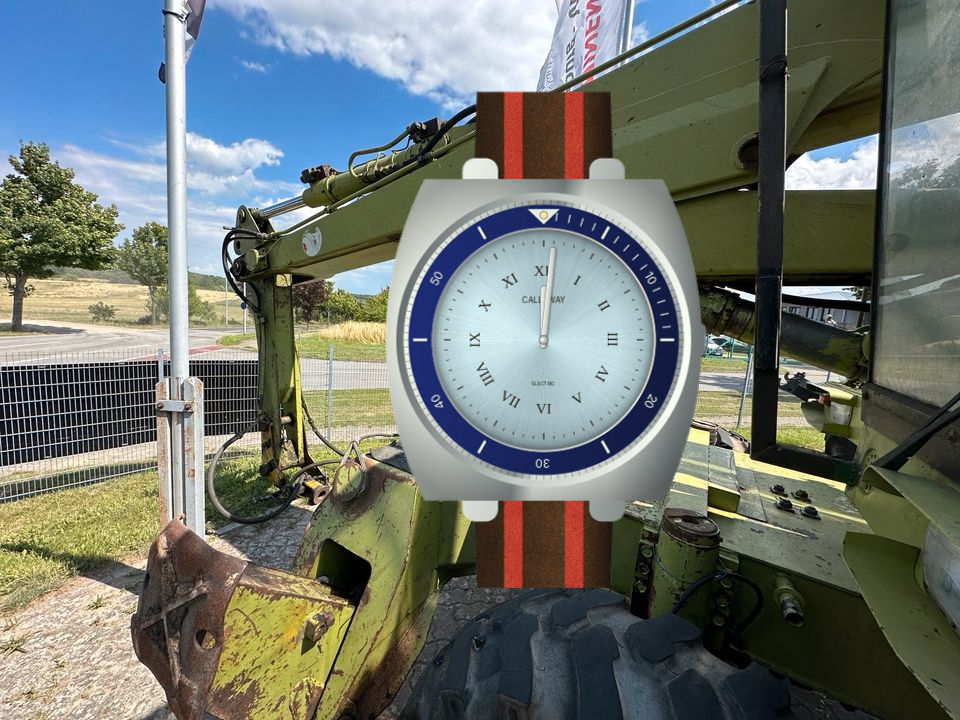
12:01
